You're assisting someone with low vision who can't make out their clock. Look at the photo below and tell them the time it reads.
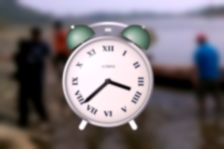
3:38
